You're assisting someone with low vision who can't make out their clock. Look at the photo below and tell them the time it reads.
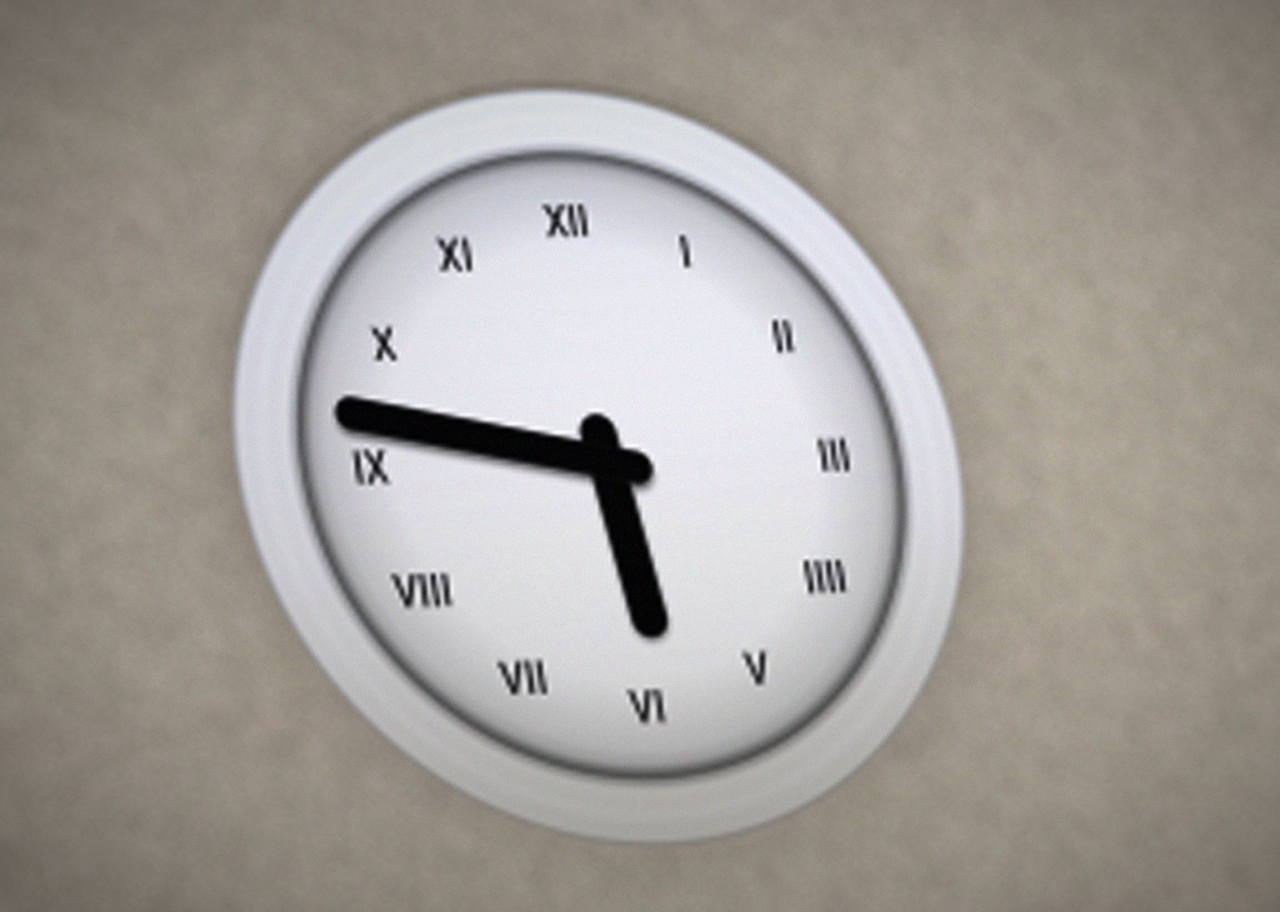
5:47
